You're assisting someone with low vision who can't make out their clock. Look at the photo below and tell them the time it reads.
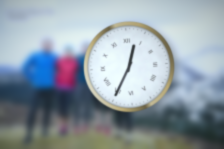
12:35
